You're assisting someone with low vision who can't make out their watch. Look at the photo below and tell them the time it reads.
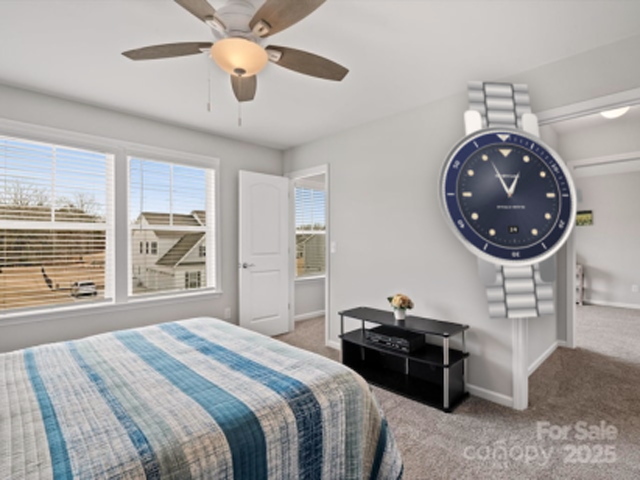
12:56
